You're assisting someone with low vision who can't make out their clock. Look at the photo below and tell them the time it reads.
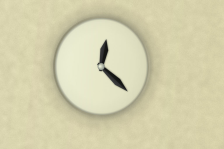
12:22
